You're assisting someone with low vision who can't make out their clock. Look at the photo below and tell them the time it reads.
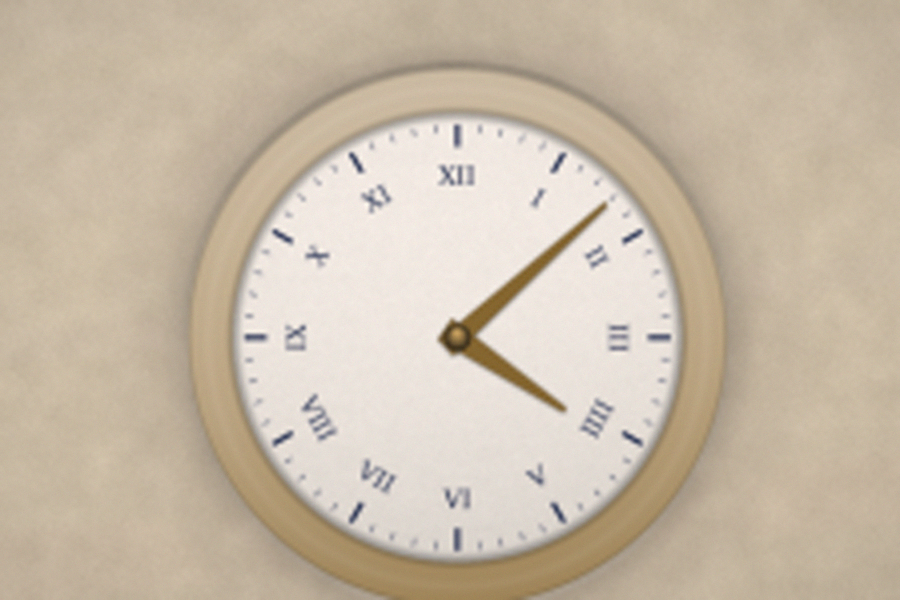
4:08
